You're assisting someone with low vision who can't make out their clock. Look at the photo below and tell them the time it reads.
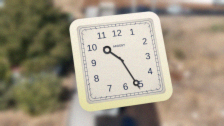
10:26
